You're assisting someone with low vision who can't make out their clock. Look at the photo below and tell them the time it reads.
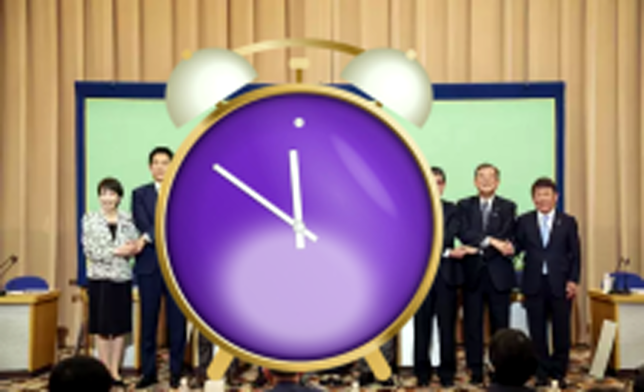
11:51
